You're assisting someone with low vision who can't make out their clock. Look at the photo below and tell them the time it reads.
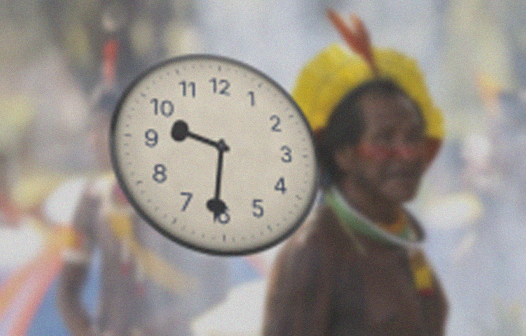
9:31
